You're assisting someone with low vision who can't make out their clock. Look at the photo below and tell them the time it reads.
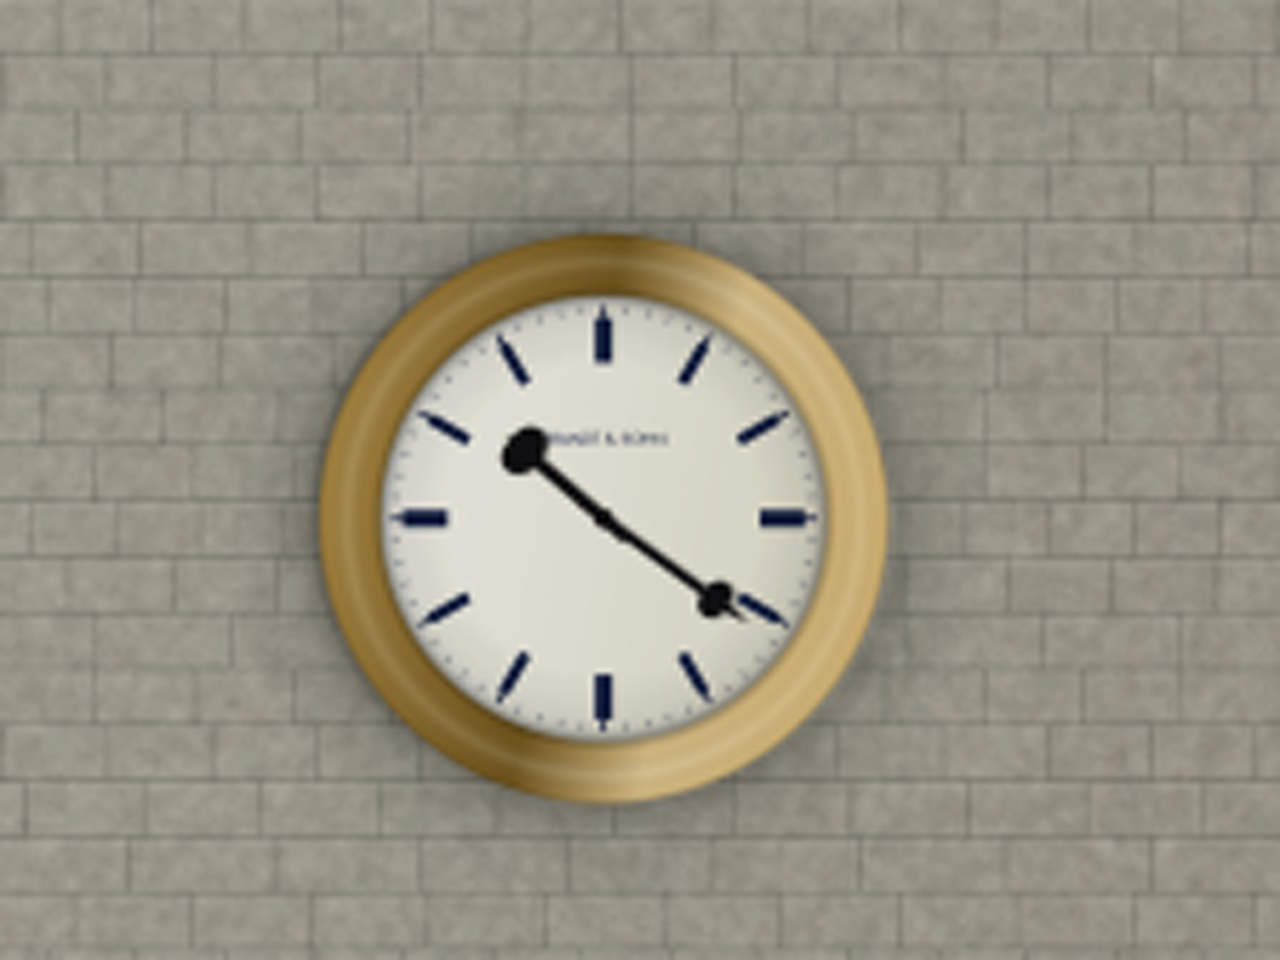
10:21
